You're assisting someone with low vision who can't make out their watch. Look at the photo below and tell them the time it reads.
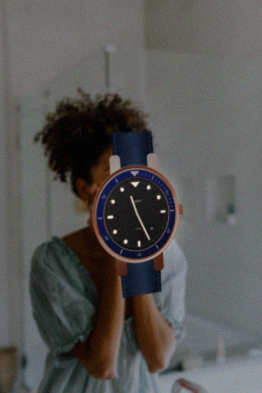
11:26
